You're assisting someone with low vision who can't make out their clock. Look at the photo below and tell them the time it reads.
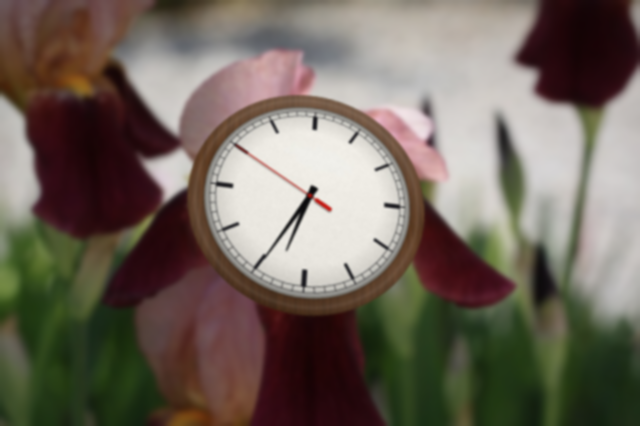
6:34:50
